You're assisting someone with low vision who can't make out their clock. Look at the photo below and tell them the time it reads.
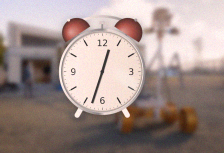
12:33
